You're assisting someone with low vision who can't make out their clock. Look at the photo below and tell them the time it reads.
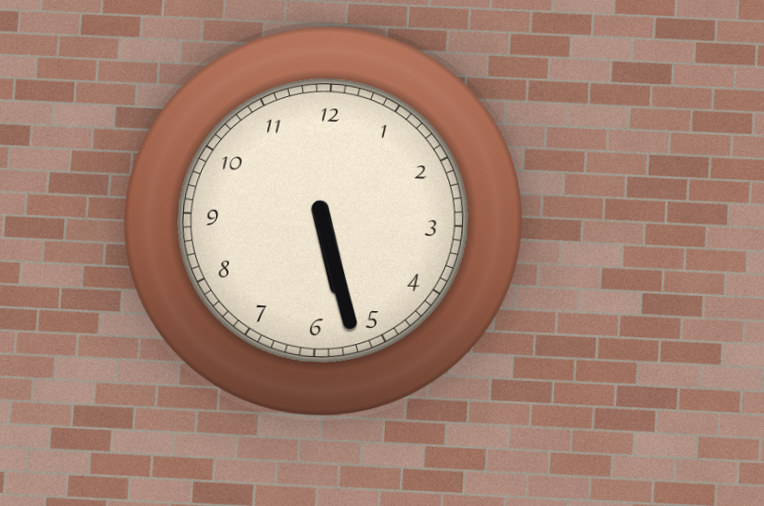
5:27
